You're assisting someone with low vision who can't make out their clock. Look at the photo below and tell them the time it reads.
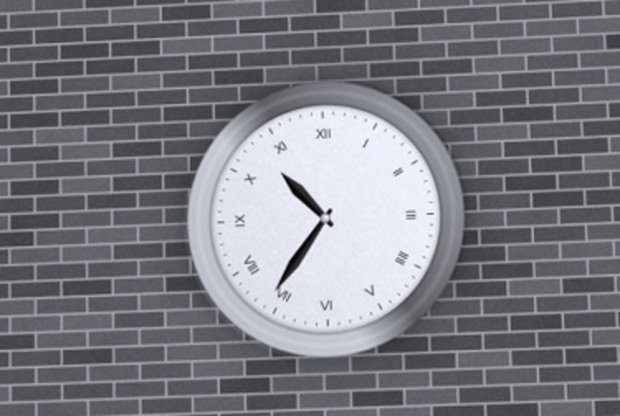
10:36
